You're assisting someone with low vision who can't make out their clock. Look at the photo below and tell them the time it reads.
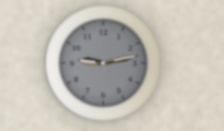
9:13
